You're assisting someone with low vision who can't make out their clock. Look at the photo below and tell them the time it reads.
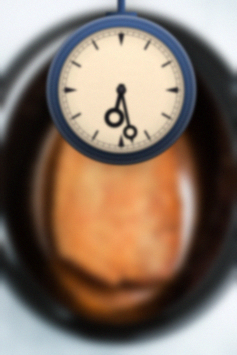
6:28
